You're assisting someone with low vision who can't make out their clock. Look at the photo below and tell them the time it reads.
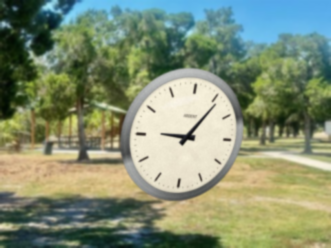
9:06
